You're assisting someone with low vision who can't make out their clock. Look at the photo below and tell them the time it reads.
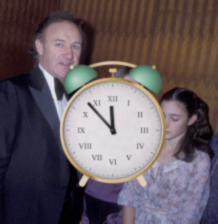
11:53
